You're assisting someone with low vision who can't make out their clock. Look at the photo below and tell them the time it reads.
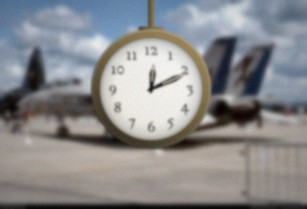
12:11
